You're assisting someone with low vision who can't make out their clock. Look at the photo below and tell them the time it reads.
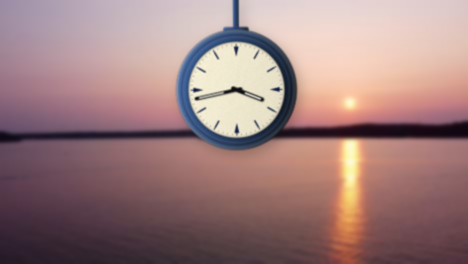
3:43
